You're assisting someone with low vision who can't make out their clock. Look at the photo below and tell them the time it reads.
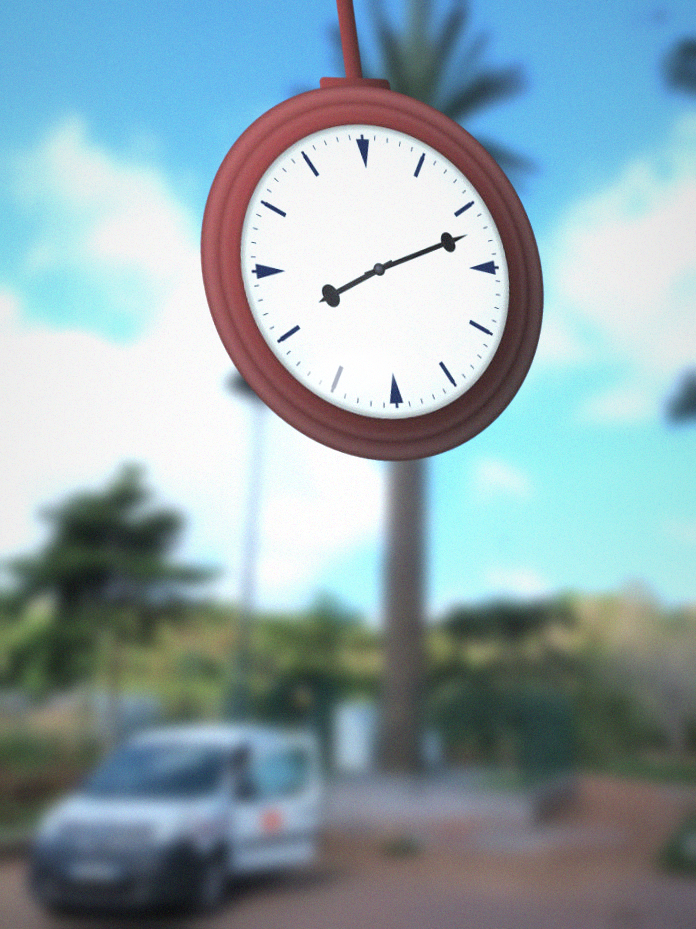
8:12
